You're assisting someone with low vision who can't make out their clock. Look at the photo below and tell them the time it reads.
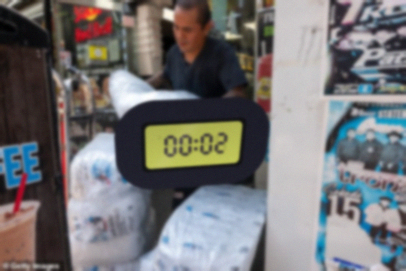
0:02
